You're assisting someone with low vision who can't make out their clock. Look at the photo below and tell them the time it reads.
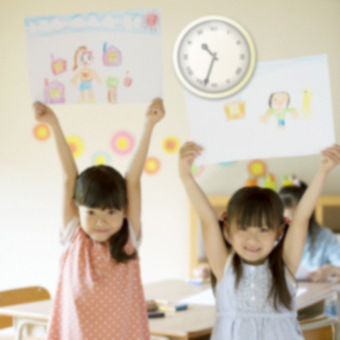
10:33
